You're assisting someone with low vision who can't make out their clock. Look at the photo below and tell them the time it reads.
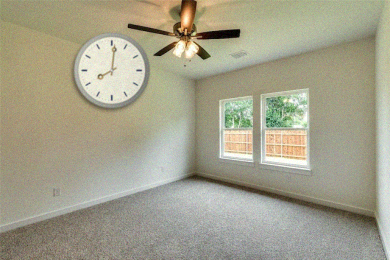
8:01
